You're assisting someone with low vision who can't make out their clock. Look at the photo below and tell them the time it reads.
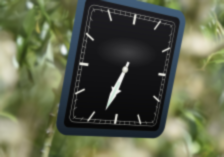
6:33
